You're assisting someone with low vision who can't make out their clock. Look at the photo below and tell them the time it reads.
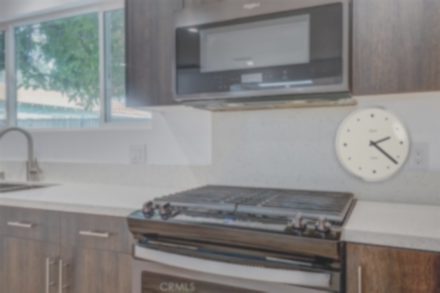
2:22
